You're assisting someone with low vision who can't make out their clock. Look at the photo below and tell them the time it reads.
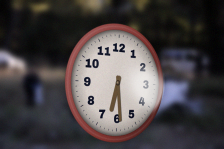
6:29
